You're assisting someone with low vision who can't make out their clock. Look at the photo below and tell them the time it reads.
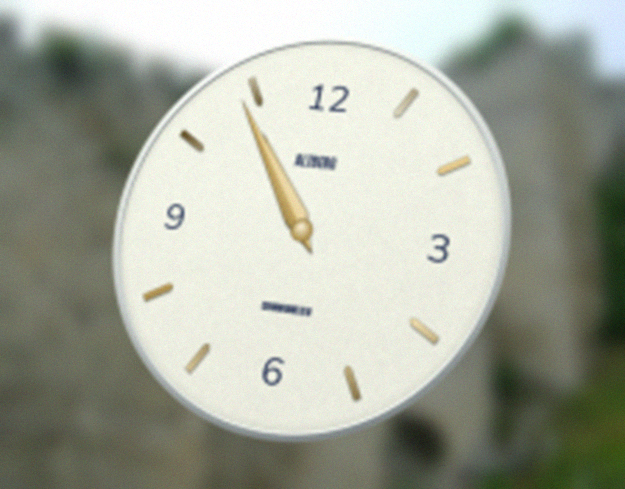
10:54
